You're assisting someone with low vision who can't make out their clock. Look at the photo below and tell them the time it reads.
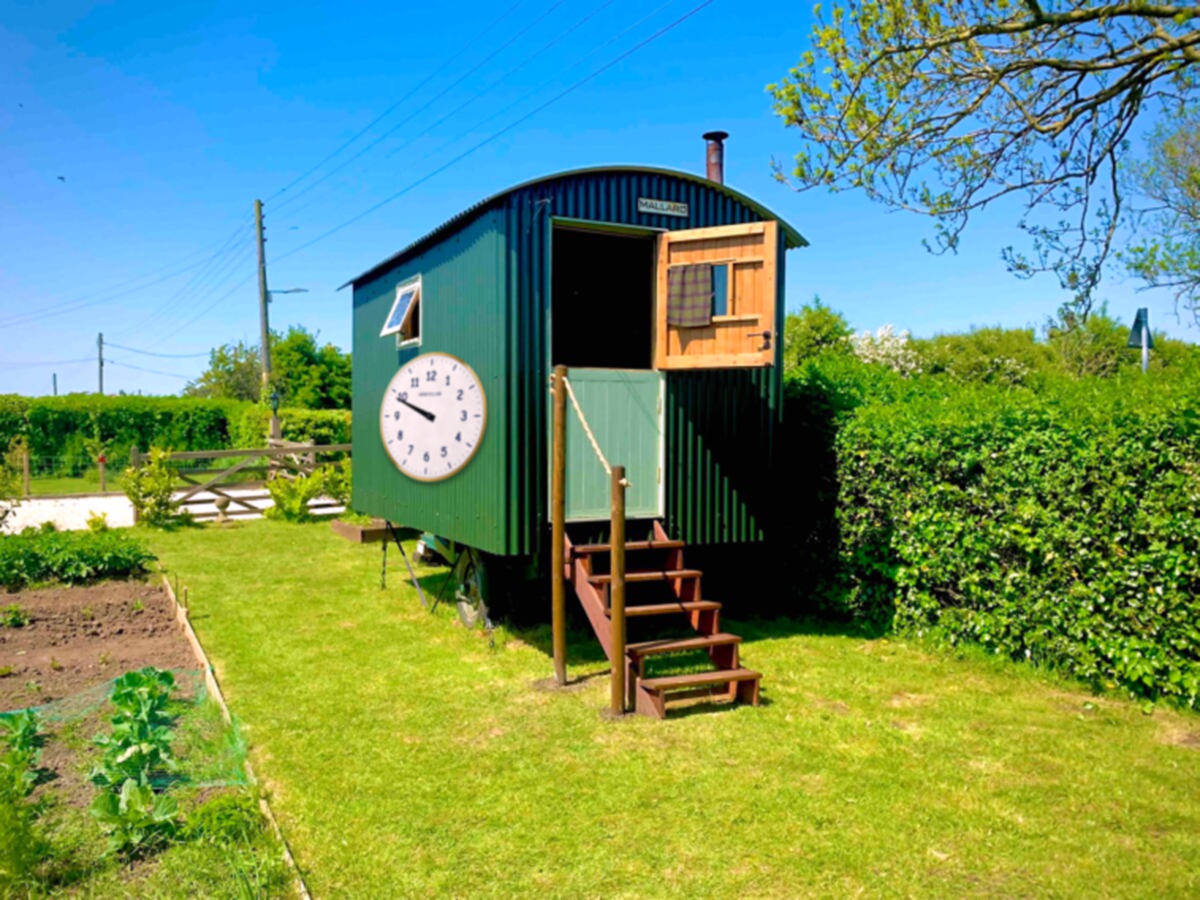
9:49
